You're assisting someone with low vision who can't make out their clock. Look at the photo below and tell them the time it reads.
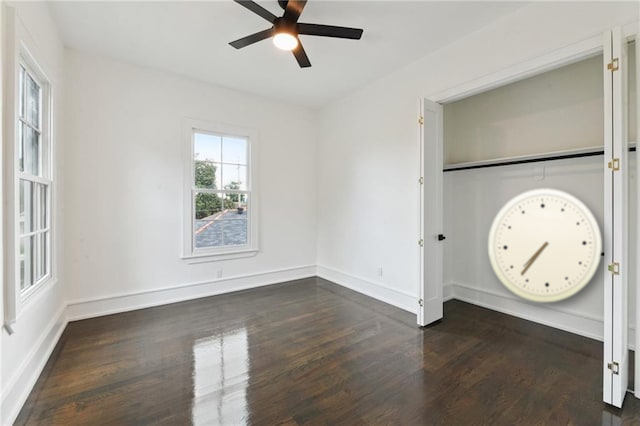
7:37
